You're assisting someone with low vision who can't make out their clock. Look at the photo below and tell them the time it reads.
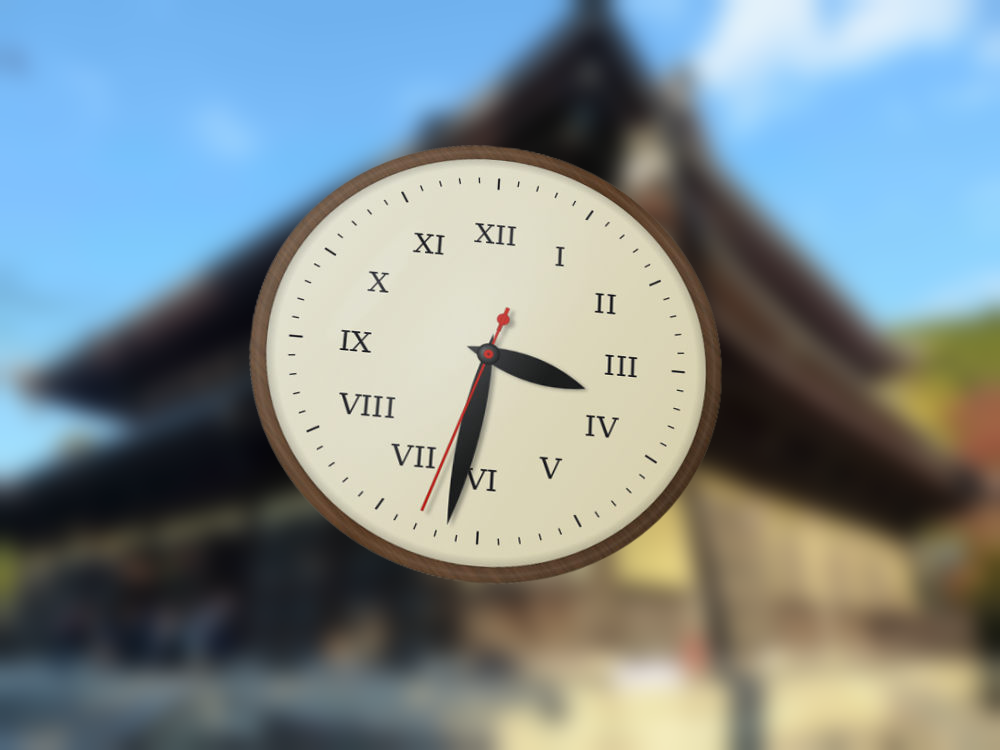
3:31:33
